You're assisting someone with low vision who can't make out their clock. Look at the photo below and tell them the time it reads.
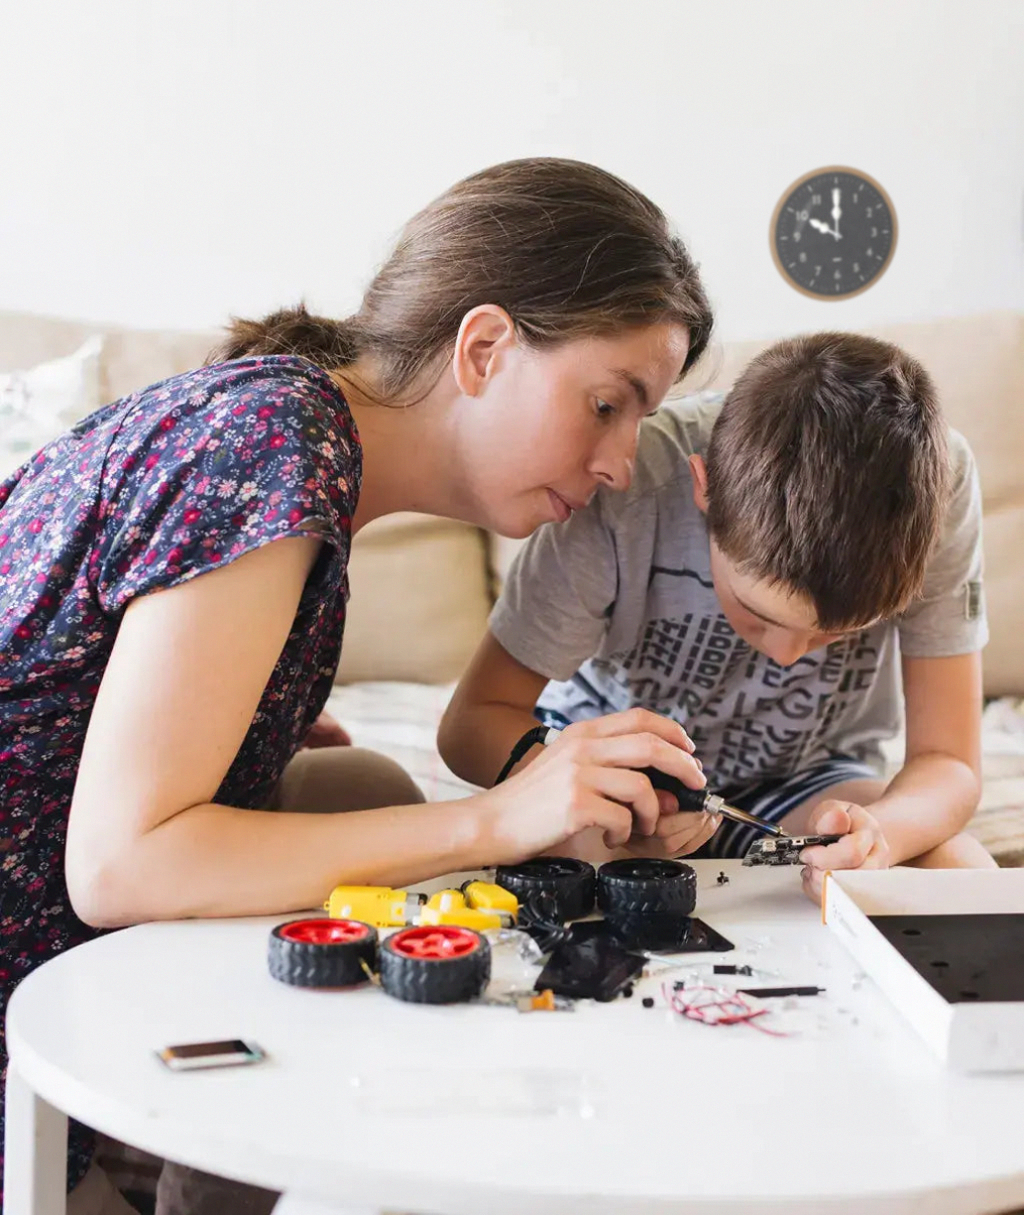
10:00
